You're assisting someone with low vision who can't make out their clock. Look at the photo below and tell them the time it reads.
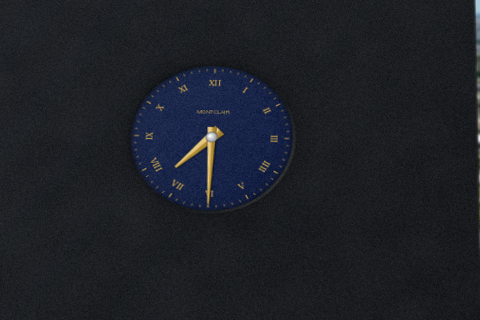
7:30
